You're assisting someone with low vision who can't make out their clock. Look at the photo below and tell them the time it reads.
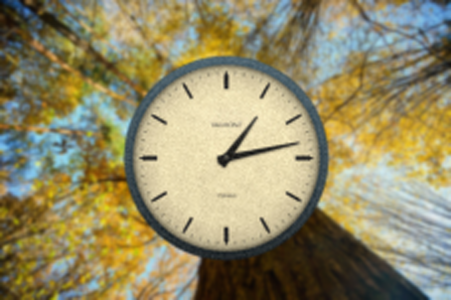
1:13
